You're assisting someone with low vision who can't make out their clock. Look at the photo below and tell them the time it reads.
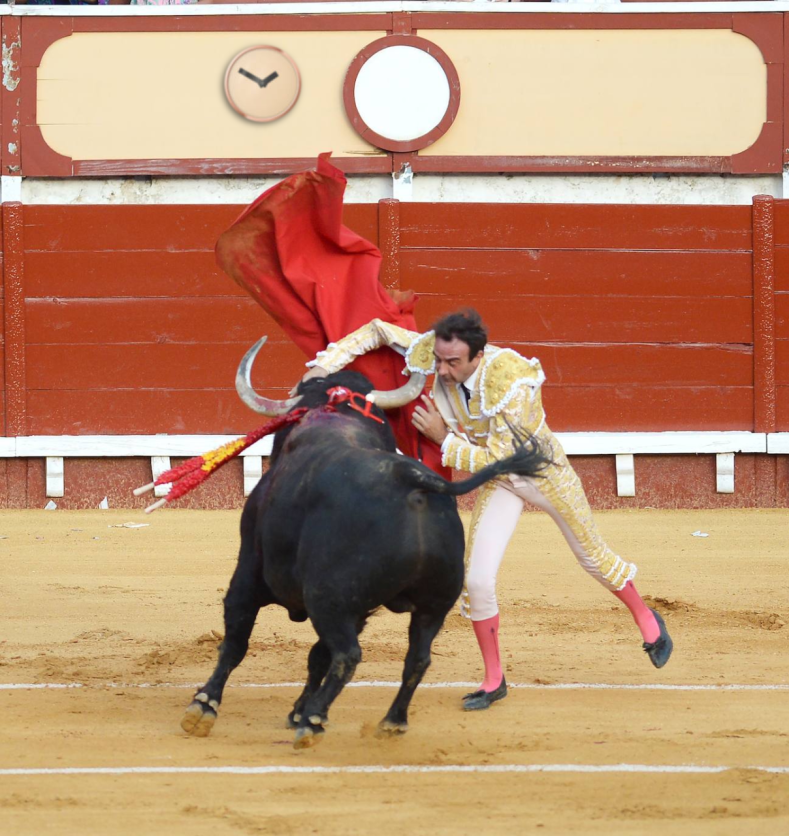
1:50
